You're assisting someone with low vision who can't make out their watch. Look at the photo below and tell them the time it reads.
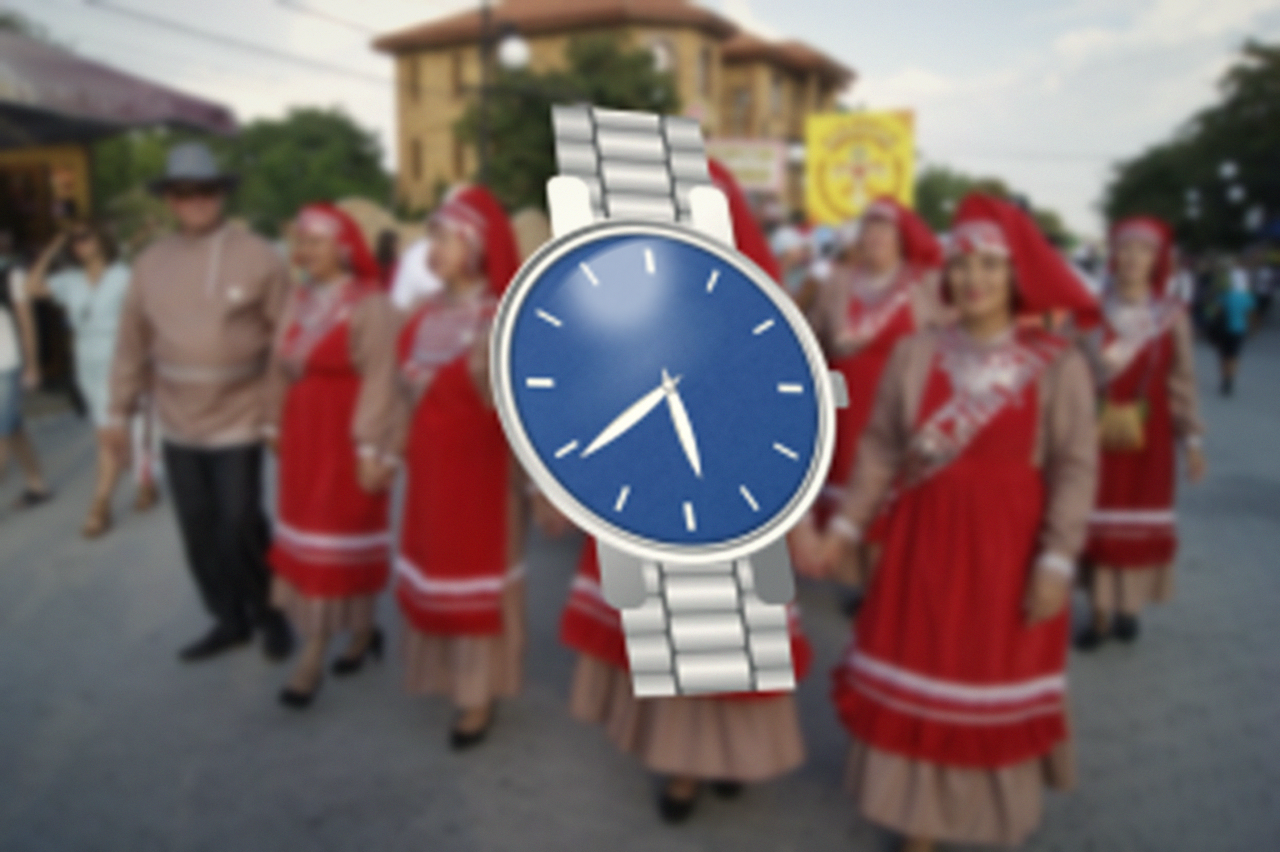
5:39
